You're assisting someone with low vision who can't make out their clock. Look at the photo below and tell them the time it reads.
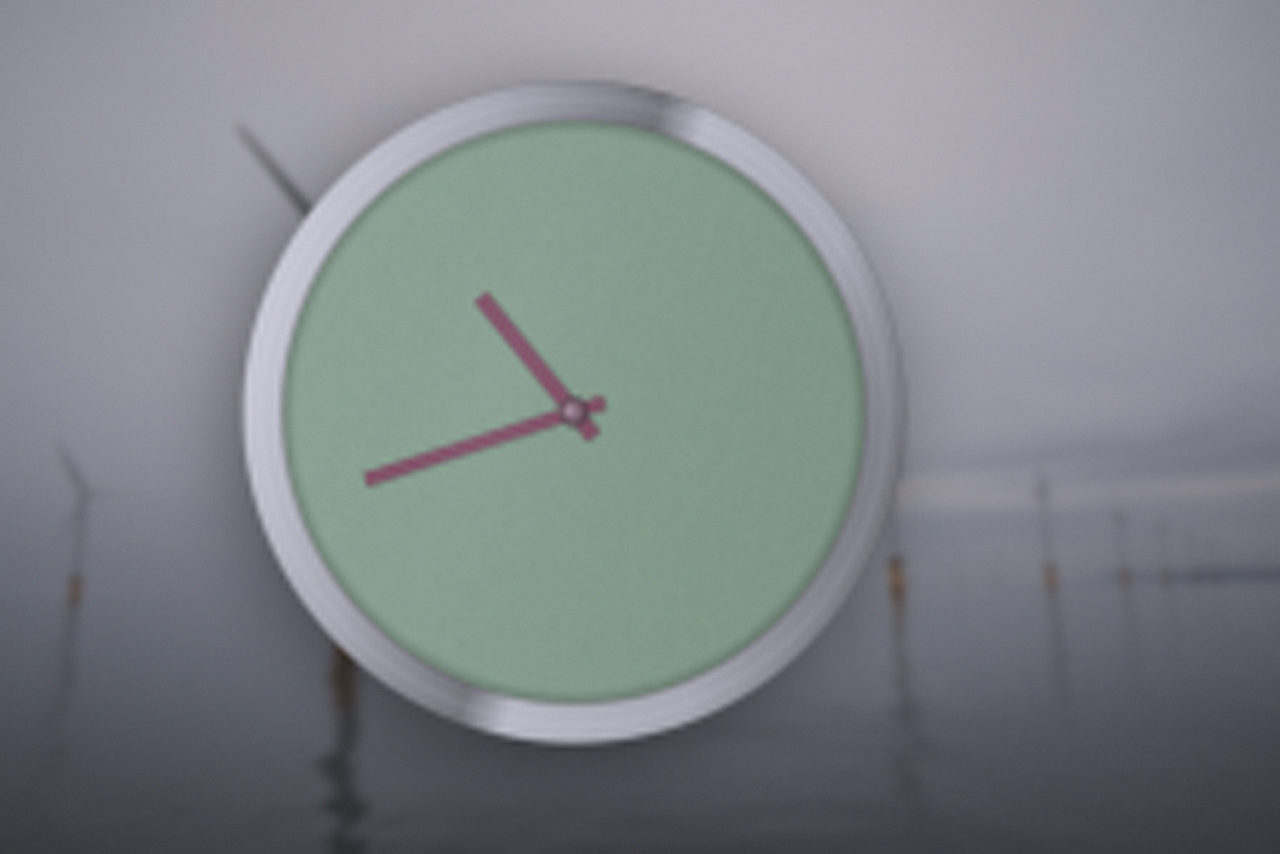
10:42
